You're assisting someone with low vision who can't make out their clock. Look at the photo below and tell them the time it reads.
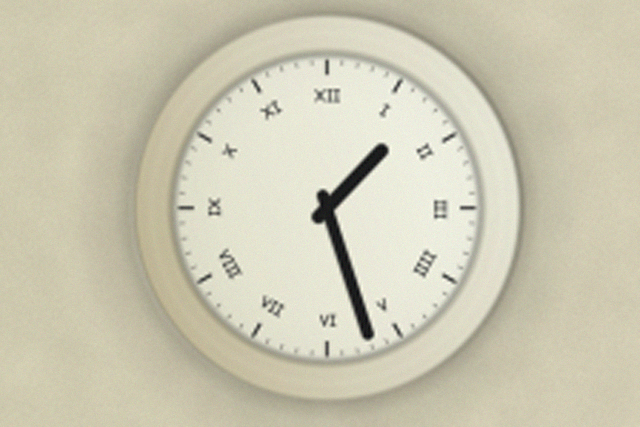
1:27
